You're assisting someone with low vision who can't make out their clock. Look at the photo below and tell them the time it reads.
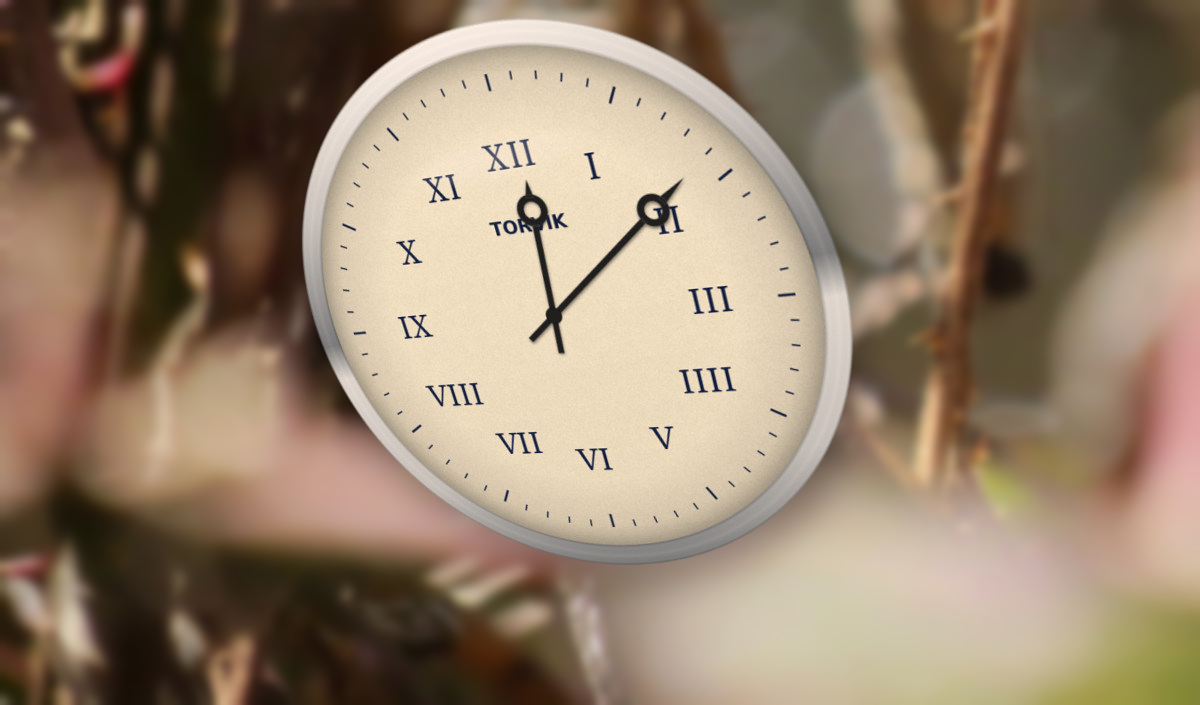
12:09
